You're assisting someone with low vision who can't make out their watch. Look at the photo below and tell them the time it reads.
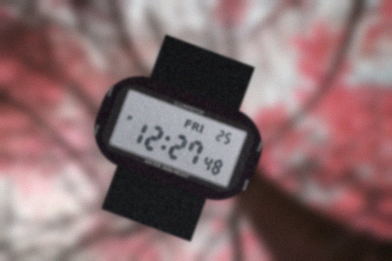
12:27:48
